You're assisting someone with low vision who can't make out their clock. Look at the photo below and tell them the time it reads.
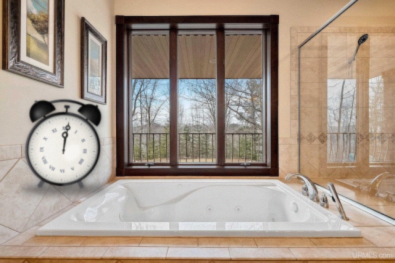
12:01
